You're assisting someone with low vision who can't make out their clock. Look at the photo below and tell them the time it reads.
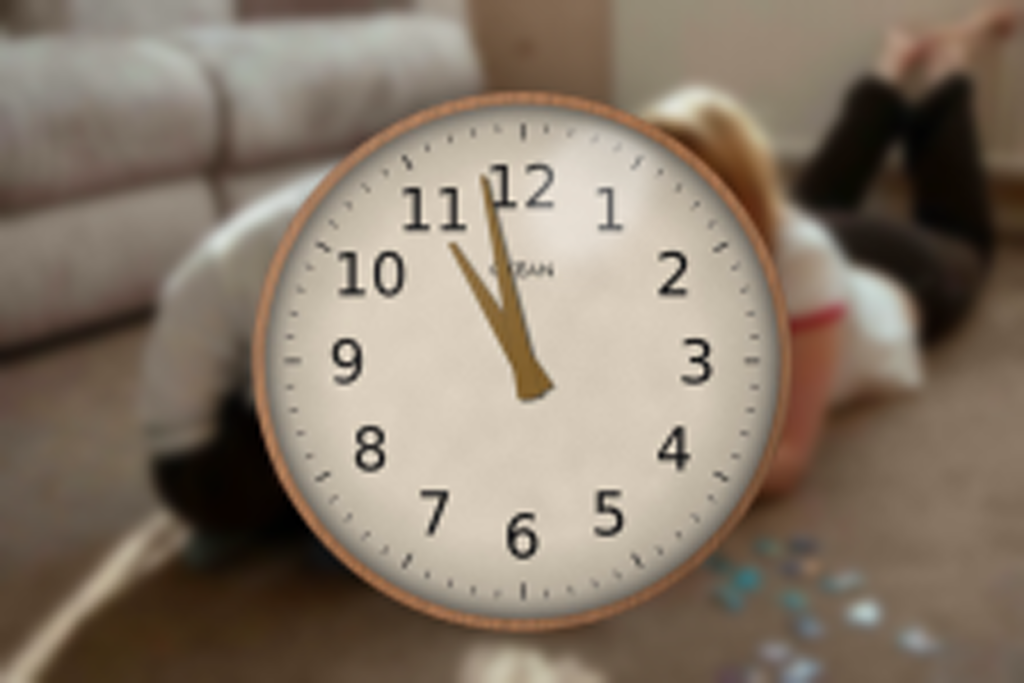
10:58
